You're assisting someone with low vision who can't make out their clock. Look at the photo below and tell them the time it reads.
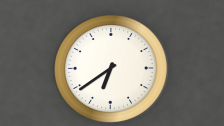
6:39
